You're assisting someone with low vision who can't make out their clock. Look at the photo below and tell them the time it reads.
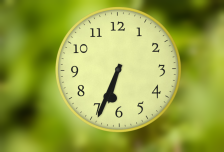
6:34
